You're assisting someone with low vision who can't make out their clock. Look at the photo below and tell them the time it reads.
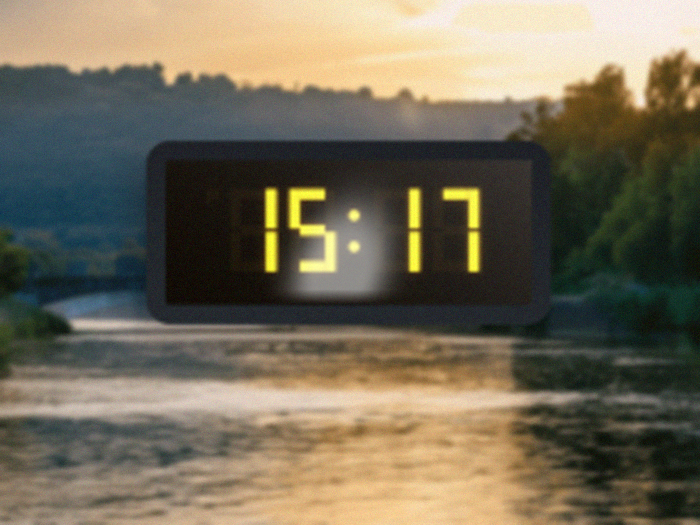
15:17
